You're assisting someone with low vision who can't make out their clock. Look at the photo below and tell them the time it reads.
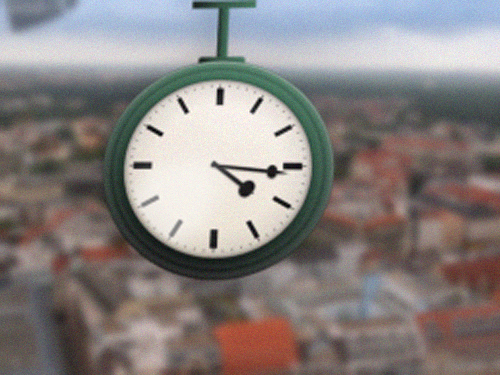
4:16
